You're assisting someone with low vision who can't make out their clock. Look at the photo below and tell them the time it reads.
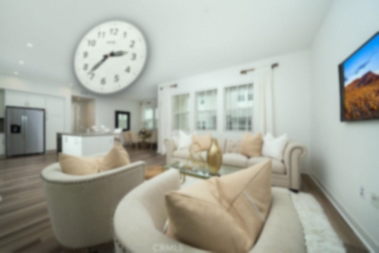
2:37
